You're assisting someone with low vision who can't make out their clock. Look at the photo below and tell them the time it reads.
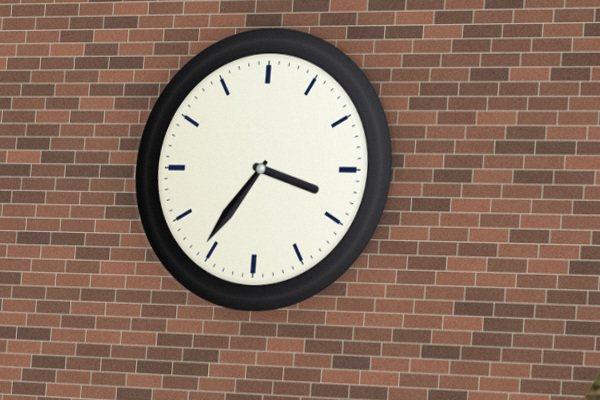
3:36
